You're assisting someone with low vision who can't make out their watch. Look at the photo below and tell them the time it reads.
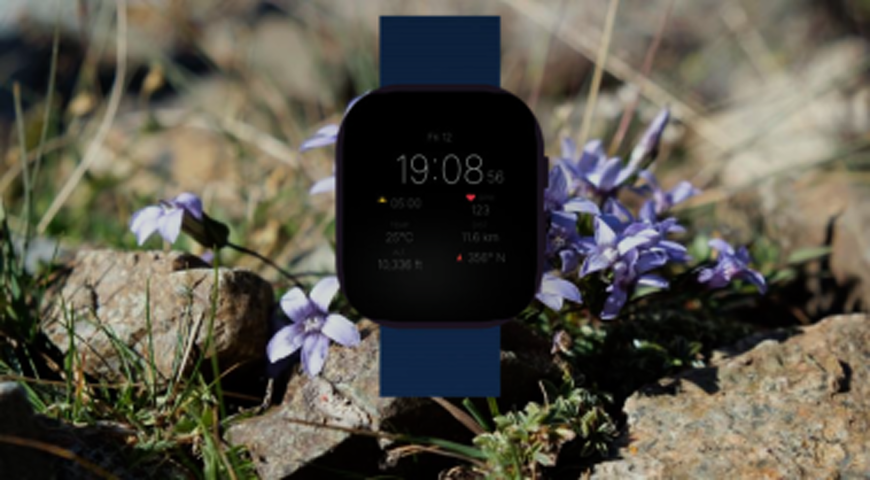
19:08
